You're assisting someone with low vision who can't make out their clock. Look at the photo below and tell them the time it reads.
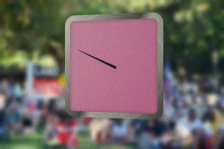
9:49
